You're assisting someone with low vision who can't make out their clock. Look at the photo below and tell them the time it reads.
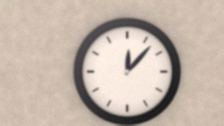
12:07
